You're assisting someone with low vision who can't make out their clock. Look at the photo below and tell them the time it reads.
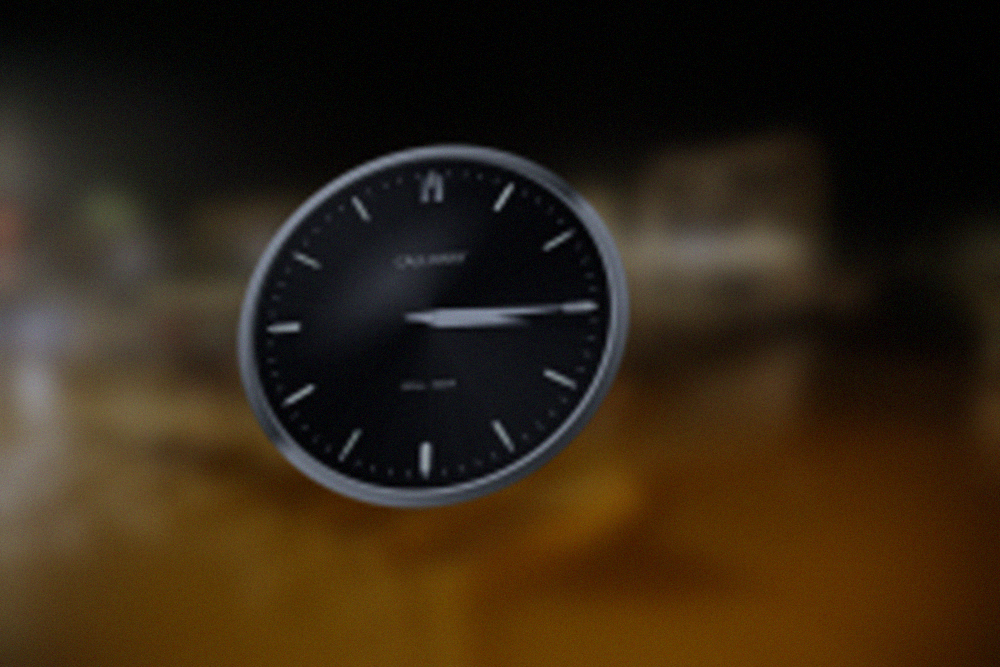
3:15
